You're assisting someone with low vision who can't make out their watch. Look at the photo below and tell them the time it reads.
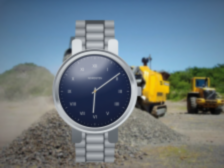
6:09
